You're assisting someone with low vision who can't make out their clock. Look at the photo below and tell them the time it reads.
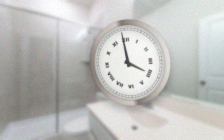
3:59
